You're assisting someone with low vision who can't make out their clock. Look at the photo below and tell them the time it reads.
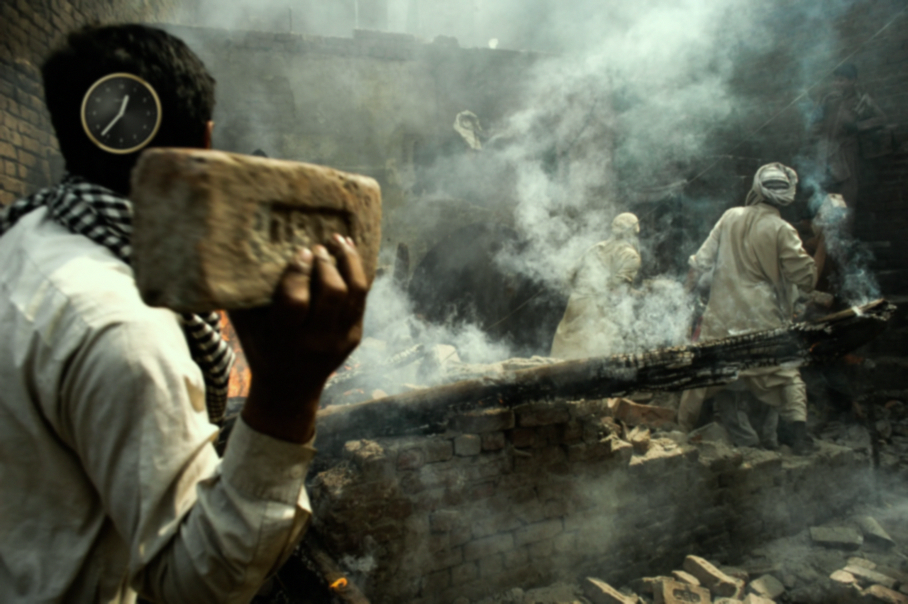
12:37
